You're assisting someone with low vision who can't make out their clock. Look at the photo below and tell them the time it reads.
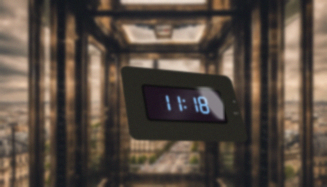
11:18
